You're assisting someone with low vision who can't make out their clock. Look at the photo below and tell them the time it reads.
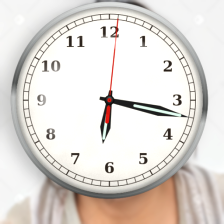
6:17:01
